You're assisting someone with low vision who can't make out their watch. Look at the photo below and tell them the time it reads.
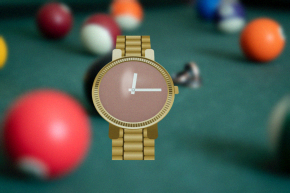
12:15
